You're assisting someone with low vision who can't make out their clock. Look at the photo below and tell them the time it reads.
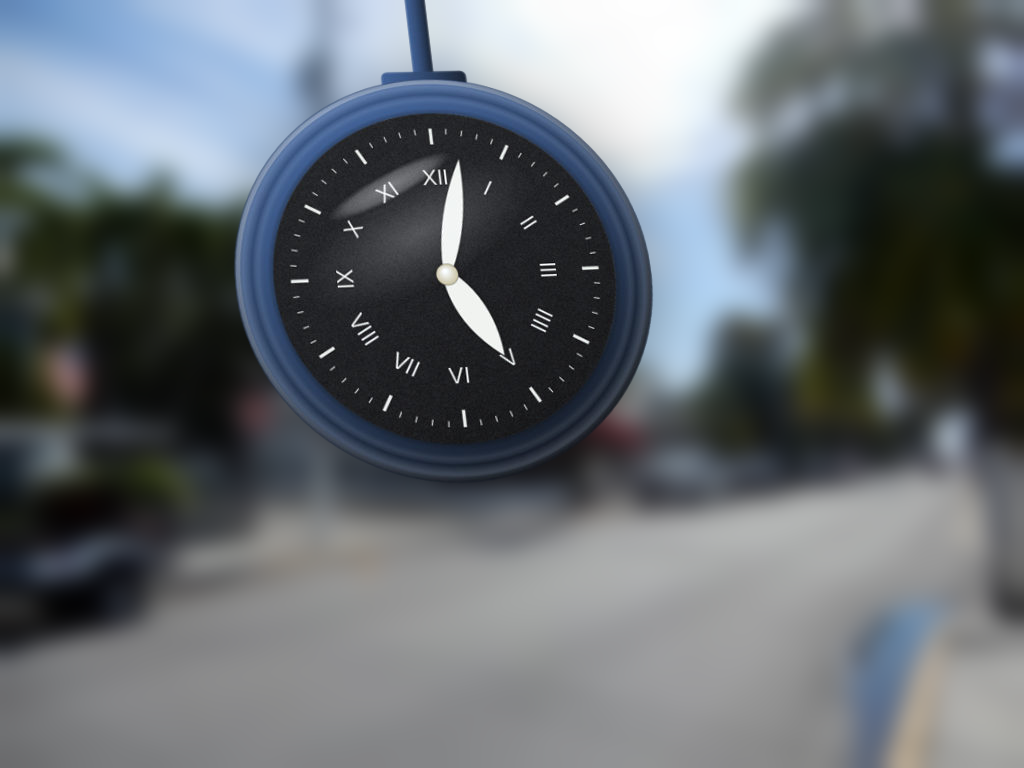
5:02
